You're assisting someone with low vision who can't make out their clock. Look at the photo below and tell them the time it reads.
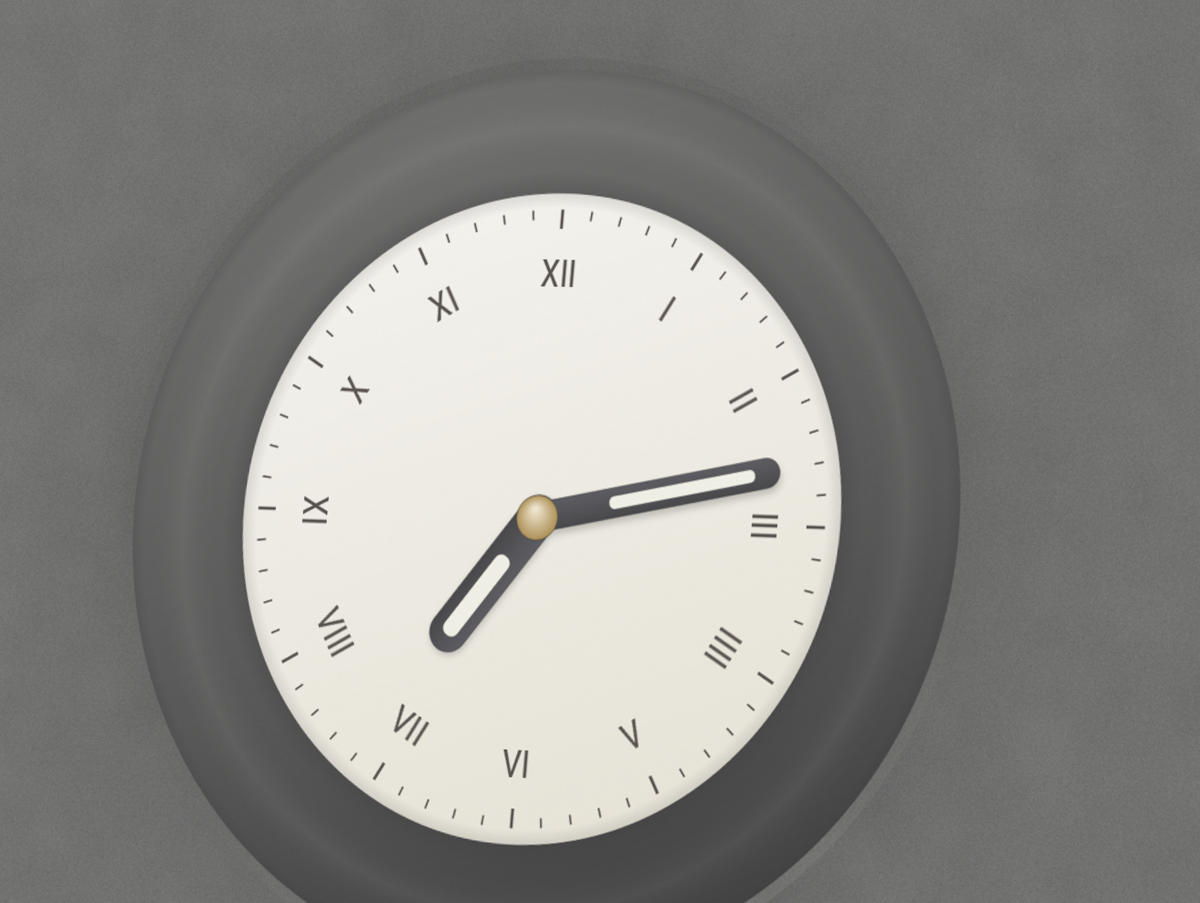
7:13
